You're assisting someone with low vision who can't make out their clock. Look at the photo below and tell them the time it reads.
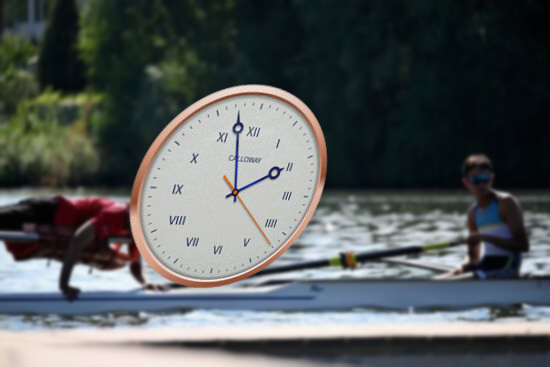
1:57:22
